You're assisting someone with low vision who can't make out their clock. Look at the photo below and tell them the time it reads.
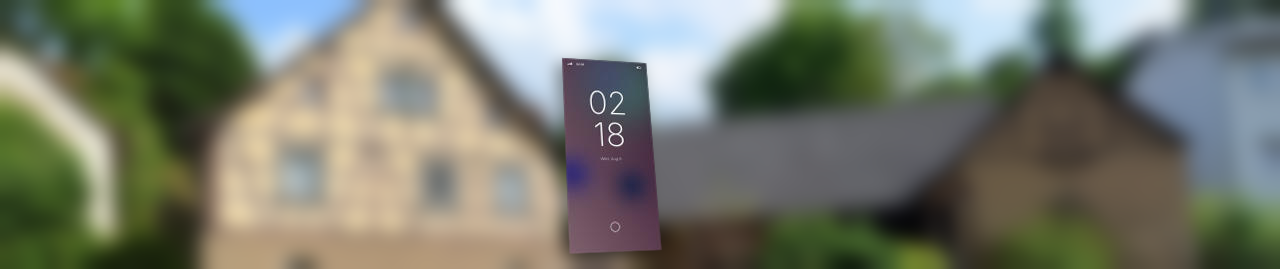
2:18
